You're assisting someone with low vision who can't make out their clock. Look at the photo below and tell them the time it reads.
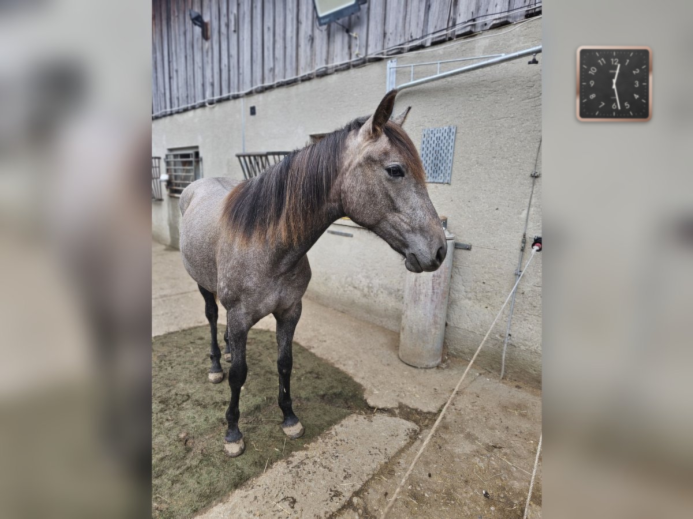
12:28
